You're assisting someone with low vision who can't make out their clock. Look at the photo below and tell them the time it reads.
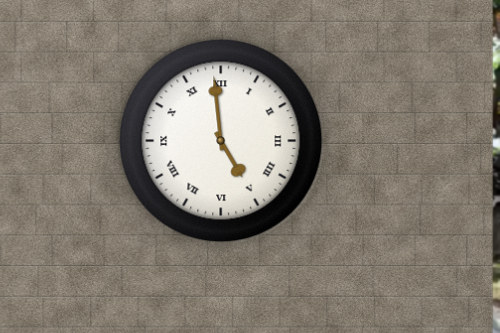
4:59
